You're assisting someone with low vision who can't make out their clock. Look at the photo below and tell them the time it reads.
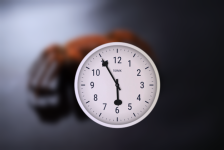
5:55
